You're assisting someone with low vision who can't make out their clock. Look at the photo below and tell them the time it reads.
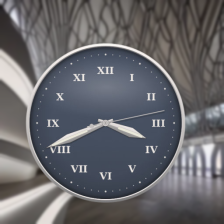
3:41:13
